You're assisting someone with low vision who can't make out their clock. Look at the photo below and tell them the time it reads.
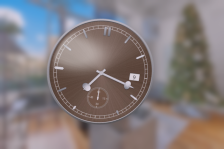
7:18
